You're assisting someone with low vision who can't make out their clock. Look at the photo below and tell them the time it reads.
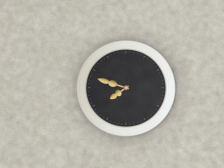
7:48
